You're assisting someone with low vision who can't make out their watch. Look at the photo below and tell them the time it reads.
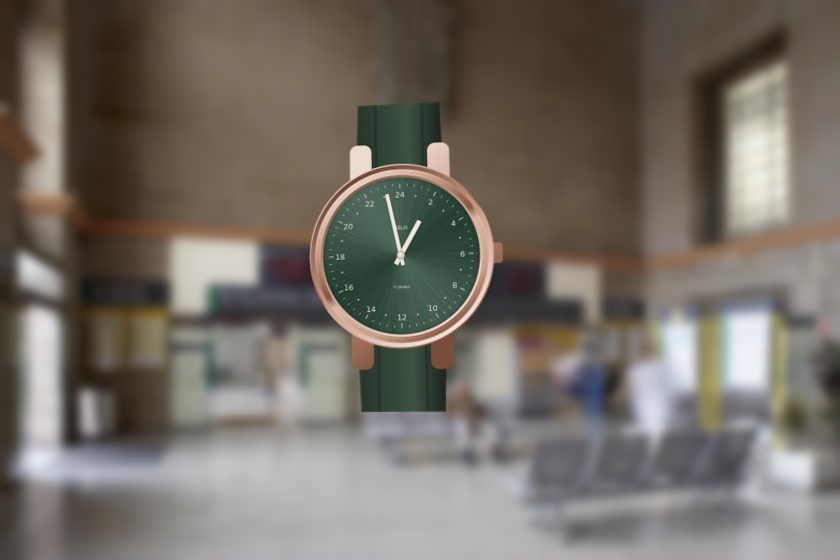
1:58
